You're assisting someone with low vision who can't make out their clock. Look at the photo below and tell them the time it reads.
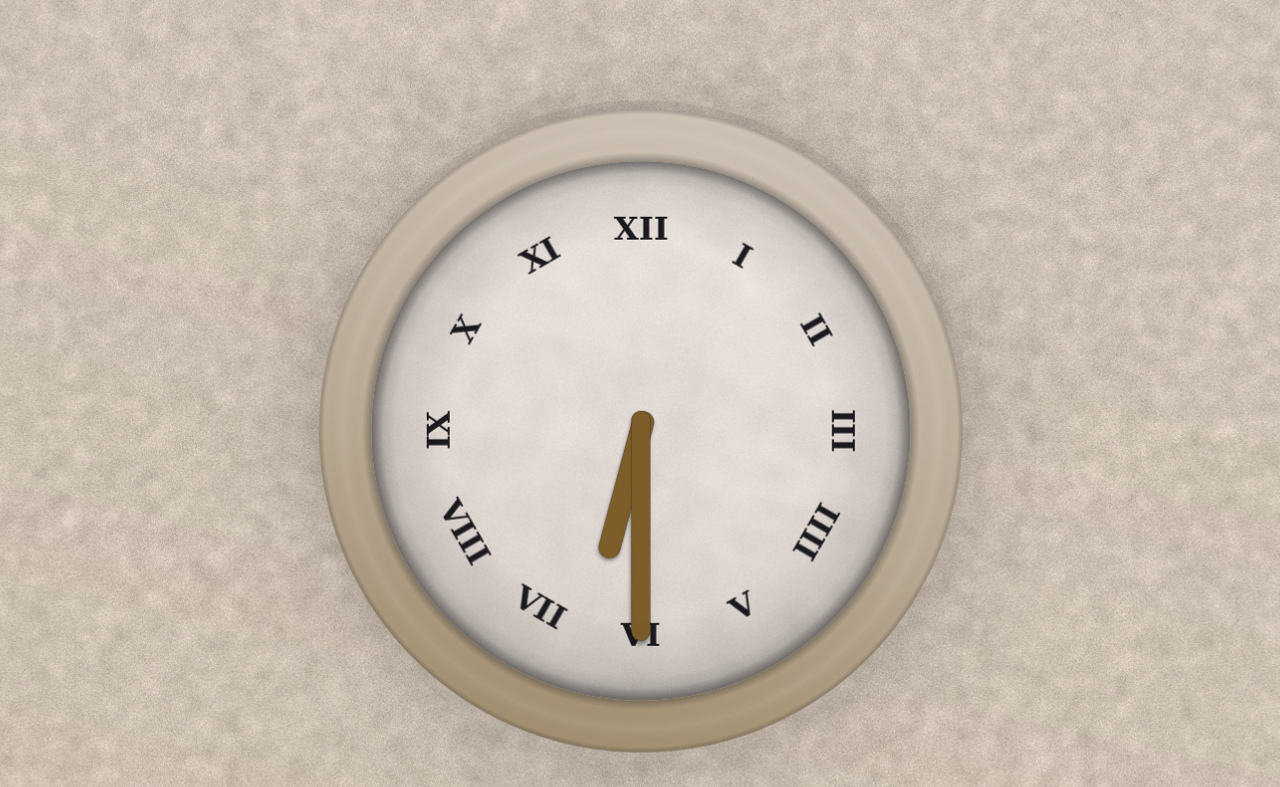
6:30
